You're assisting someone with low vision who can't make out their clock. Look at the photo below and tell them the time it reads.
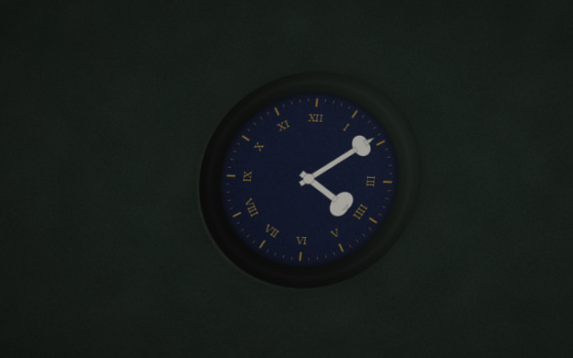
4:09
